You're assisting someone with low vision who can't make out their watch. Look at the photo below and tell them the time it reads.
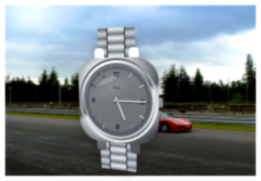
5:15
